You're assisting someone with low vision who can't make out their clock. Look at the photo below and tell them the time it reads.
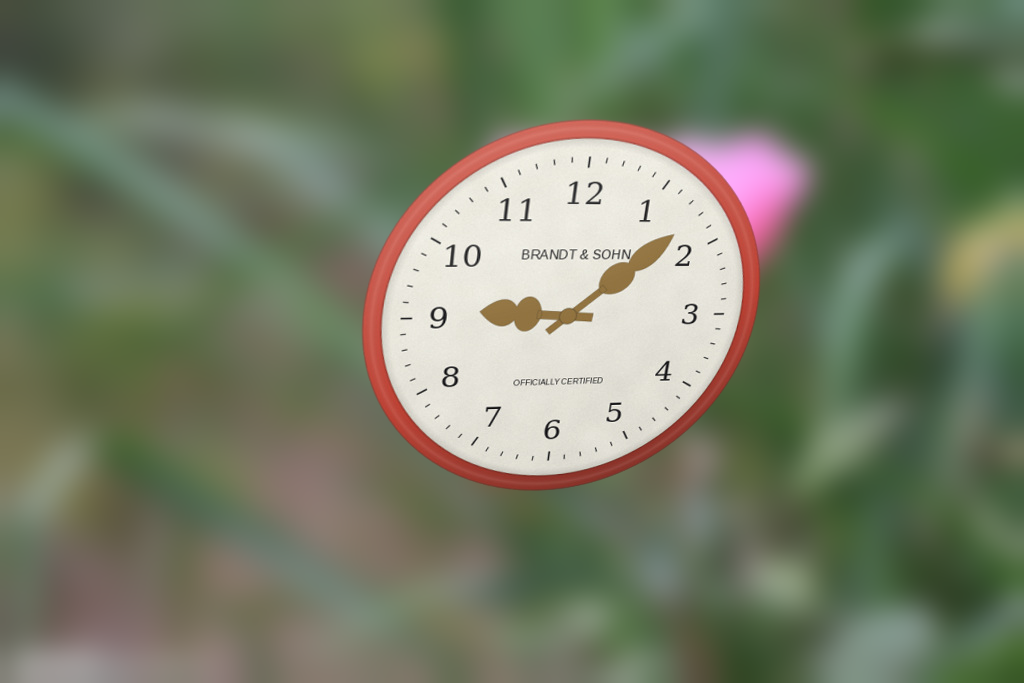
9:08
